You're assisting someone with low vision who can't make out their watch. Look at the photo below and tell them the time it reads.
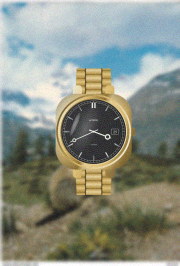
3:41
